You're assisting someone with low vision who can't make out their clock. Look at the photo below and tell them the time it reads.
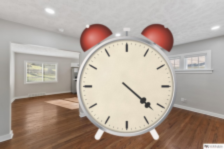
4:22
